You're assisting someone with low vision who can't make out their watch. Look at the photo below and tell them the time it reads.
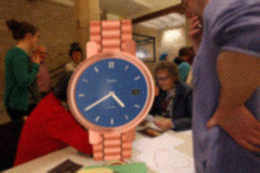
4:40
